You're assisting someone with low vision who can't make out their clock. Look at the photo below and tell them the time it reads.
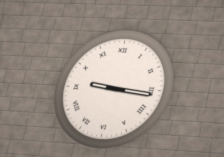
9:16
